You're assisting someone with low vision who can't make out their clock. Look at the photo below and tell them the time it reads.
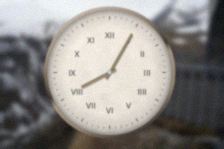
8:05
